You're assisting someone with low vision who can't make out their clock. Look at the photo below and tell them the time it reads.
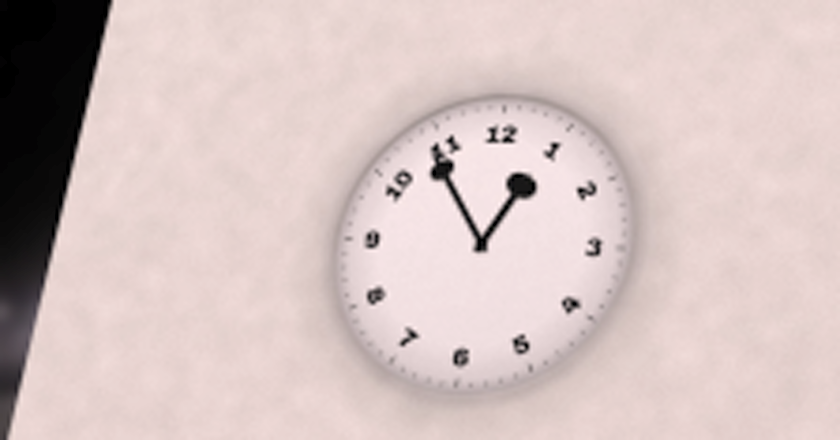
12:54
